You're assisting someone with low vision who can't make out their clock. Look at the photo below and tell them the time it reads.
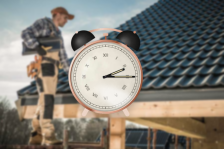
2:15
